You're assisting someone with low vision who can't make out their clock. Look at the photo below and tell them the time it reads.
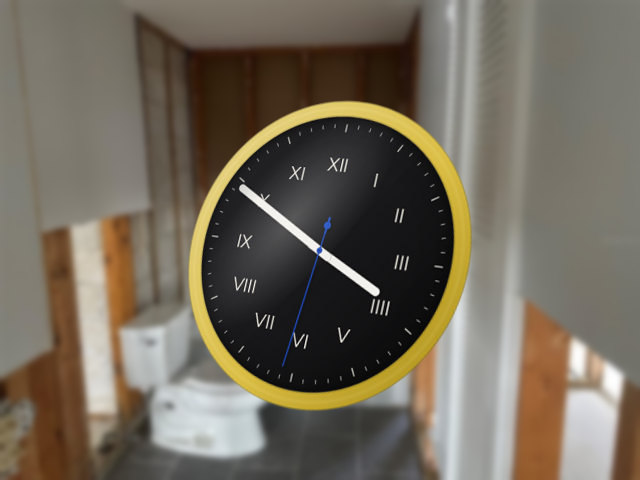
3:49:31
